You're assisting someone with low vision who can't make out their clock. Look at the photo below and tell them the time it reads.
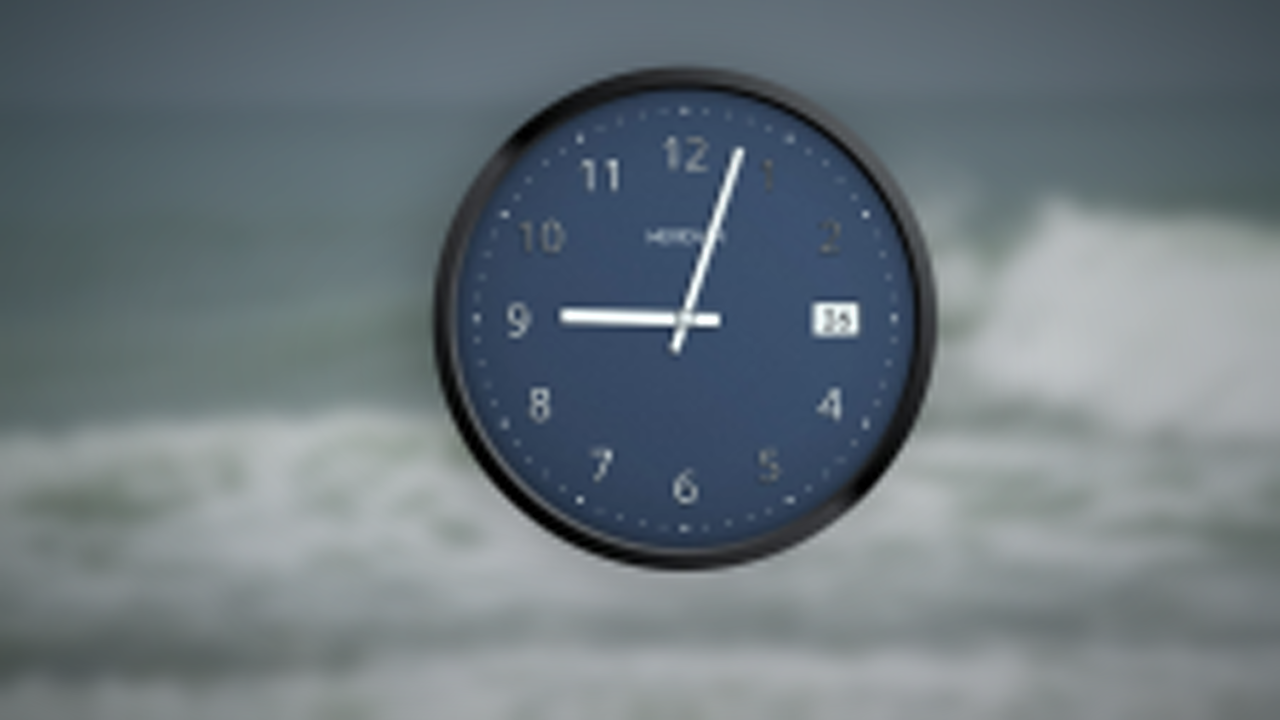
9:03
